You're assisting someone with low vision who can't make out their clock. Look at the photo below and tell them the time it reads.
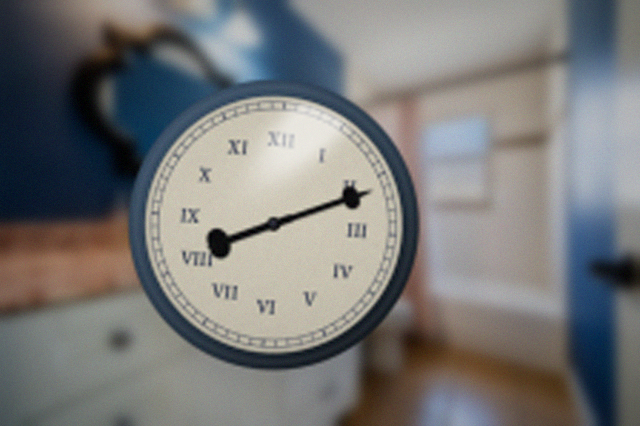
8:11
